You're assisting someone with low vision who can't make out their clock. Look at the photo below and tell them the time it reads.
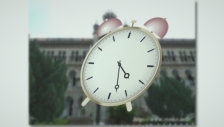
4:28
